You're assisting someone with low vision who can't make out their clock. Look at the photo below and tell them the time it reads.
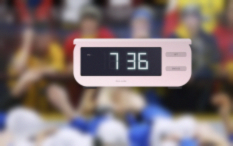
7:36
